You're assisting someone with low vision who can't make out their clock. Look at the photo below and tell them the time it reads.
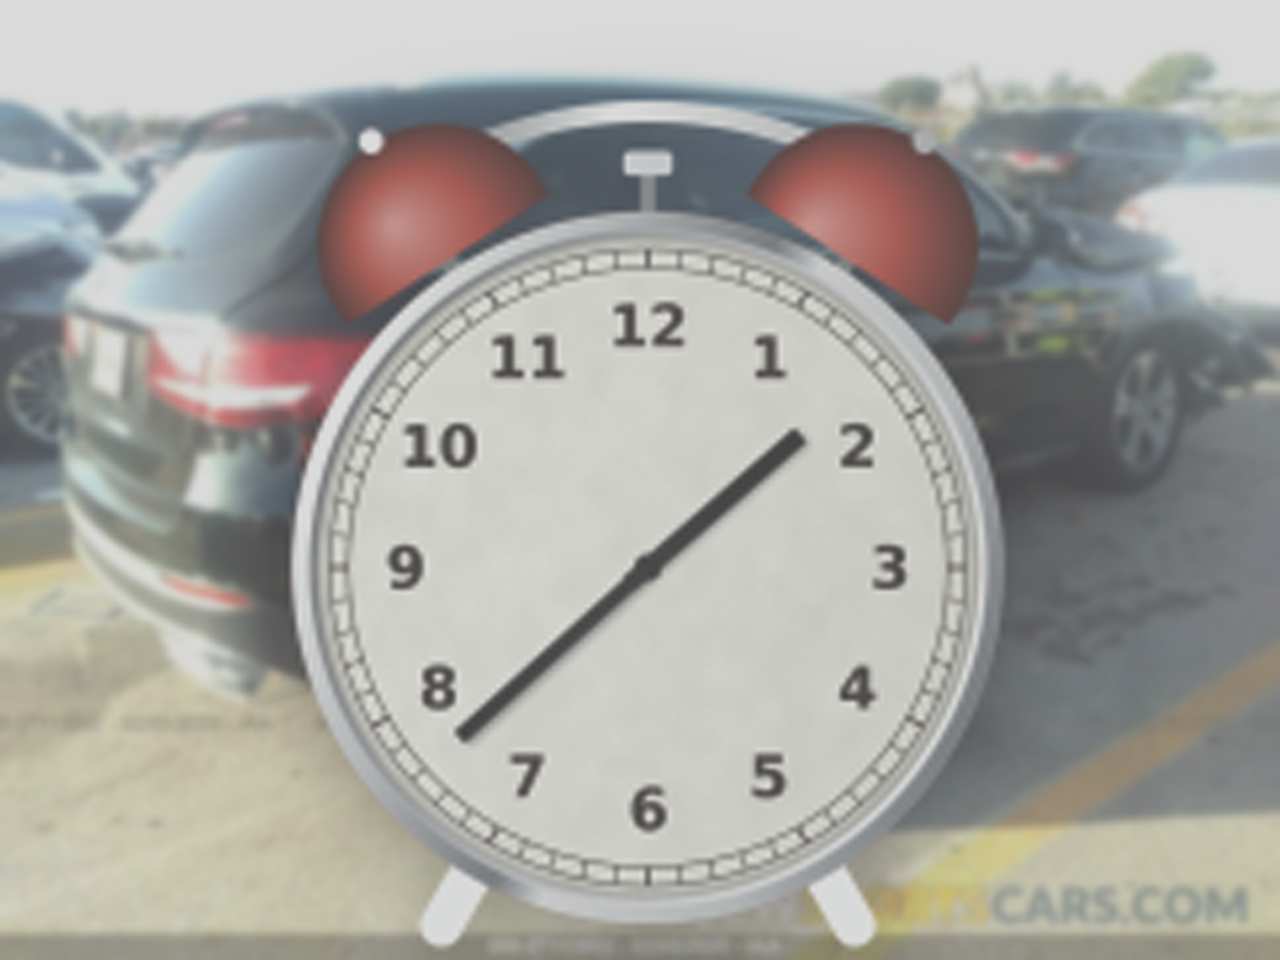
1:38
